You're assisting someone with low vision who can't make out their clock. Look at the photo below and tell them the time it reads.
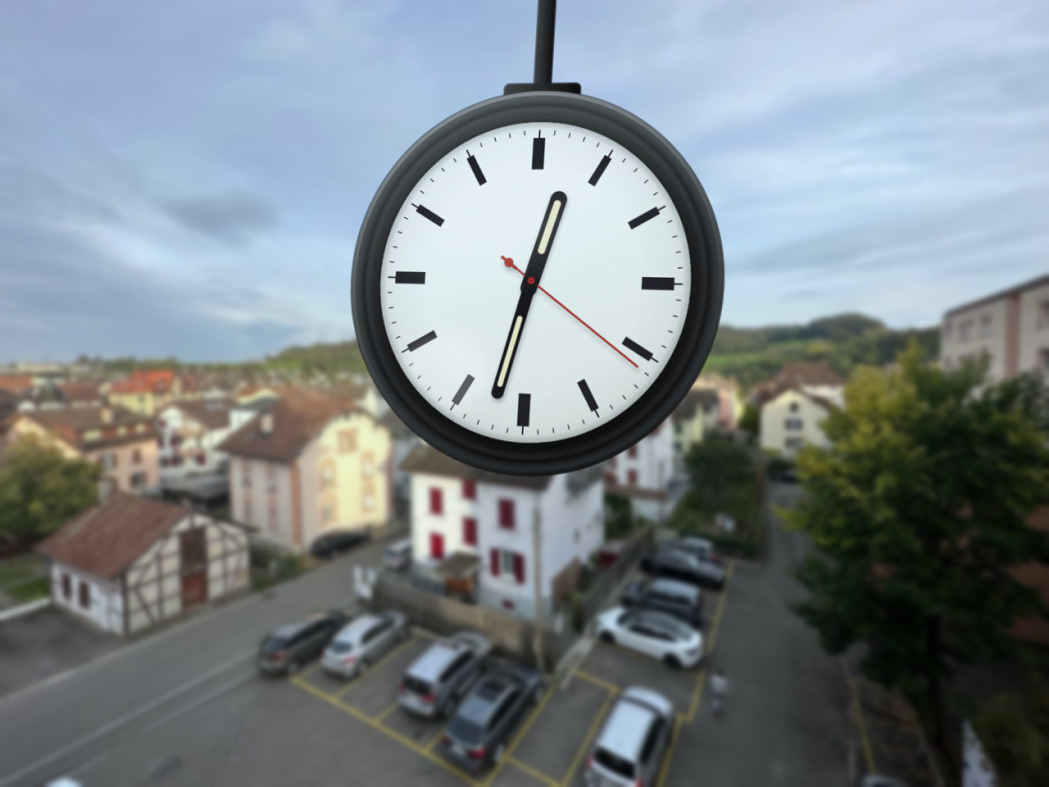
12:32:21
